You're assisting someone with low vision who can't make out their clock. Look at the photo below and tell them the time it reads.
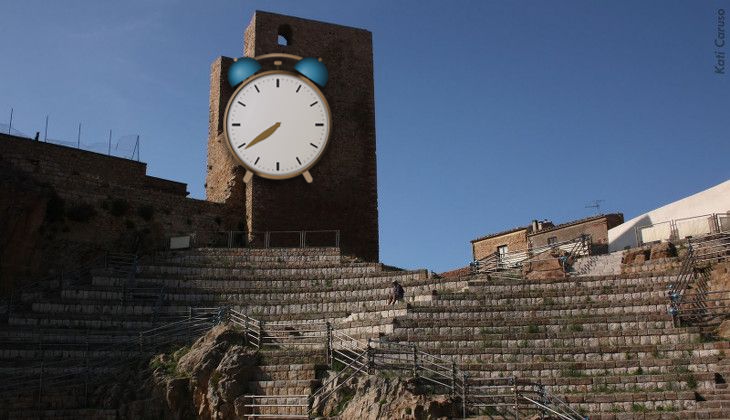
7:39
